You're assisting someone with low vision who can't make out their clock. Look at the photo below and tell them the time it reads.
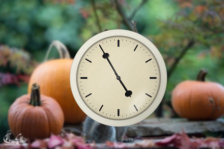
4:55
